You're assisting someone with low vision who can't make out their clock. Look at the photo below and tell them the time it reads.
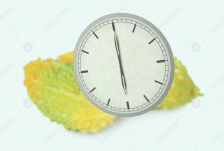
6:00
